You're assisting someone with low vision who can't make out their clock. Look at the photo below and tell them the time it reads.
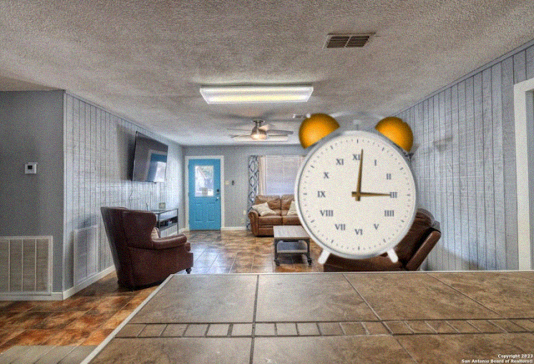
3:01
